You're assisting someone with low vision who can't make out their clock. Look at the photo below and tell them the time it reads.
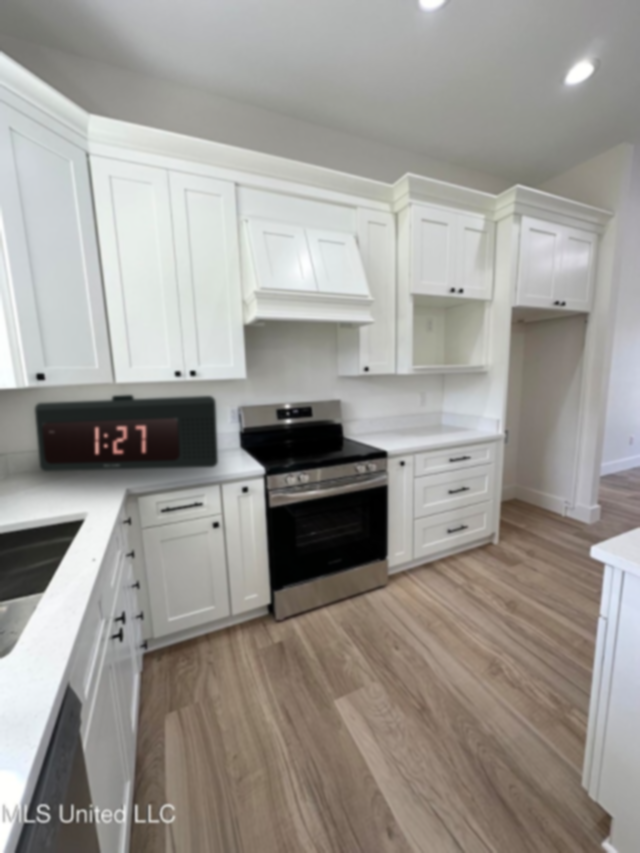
1:27
